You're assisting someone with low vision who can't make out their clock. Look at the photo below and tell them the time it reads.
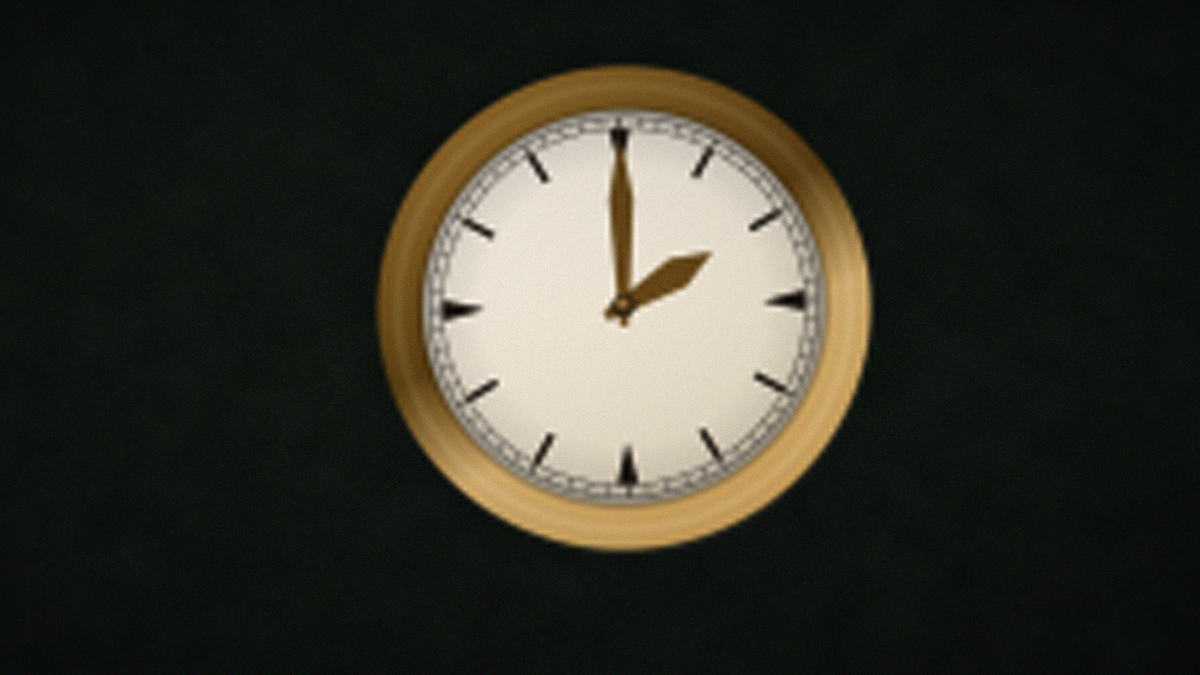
2:00
